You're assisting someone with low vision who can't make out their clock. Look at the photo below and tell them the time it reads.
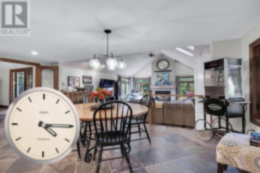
4:15
